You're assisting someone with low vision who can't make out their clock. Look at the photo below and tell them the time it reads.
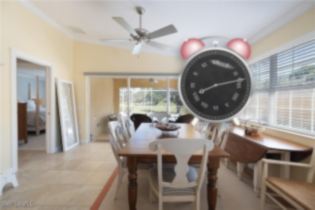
8:13
